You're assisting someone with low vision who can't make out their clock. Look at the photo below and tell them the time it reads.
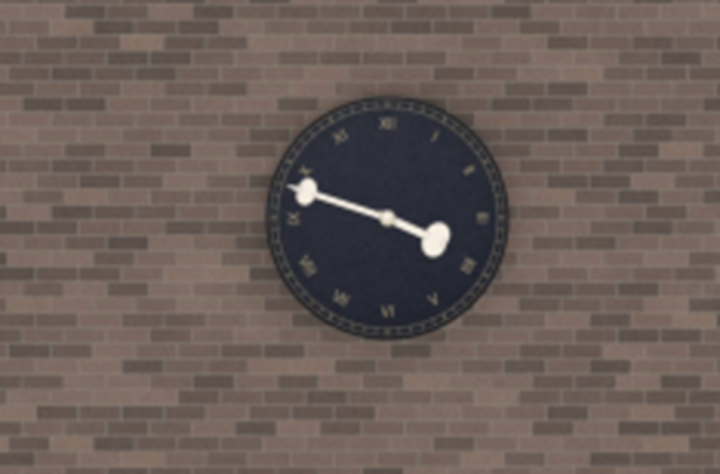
3:48
